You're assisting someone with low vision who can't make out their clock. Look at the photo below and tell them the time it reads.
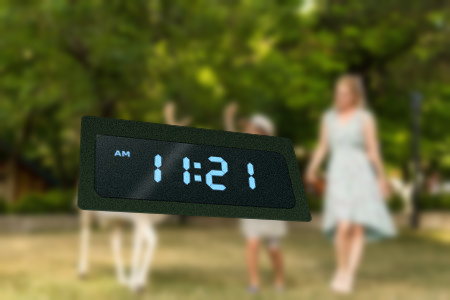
11:21
